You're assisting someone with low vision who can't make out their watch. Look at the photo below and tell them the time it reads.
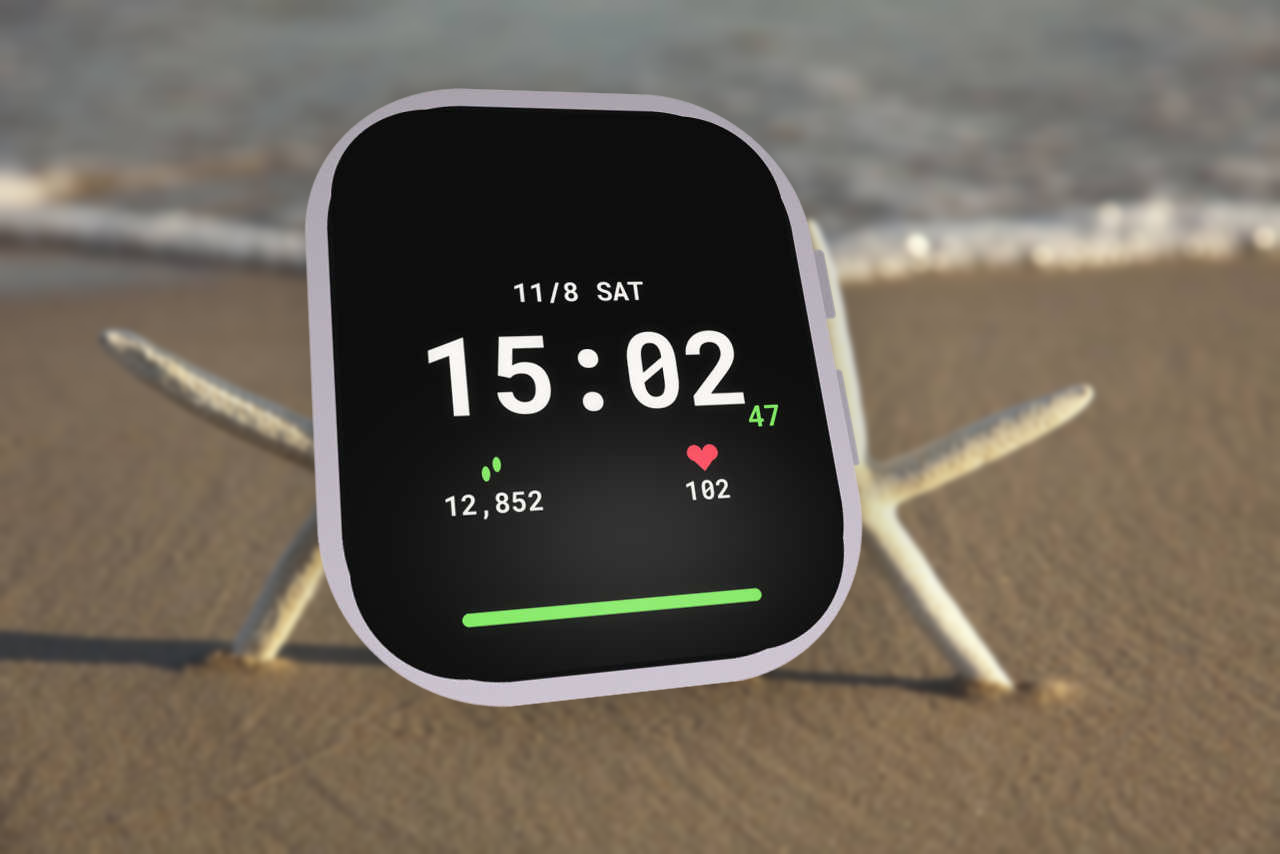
15:02:47
